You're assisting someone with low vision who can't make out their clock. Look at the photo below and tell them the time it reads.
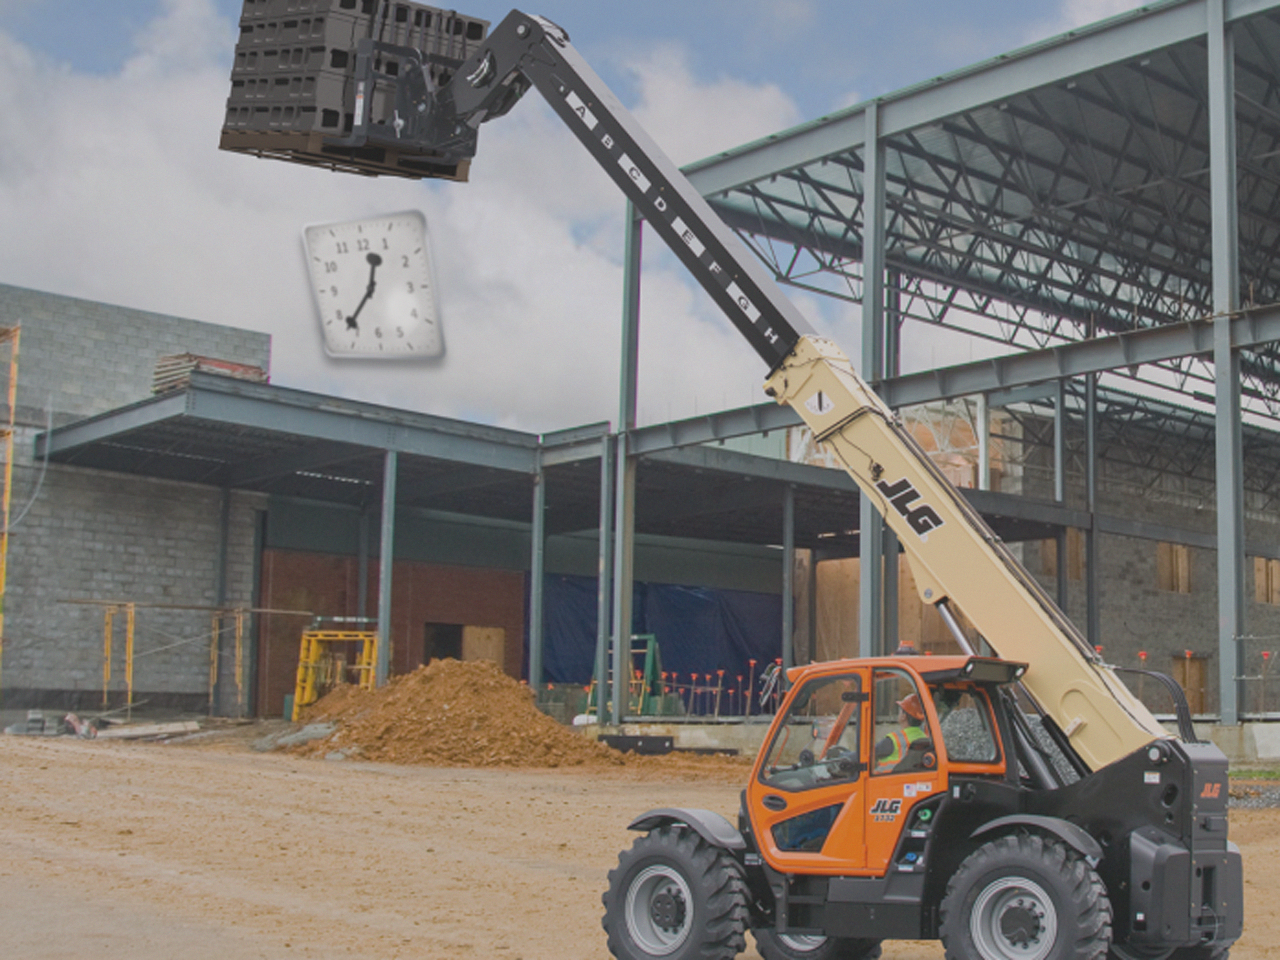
12:37
